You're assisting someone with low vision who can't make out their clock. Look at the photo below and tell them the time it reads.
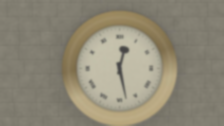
12:28
